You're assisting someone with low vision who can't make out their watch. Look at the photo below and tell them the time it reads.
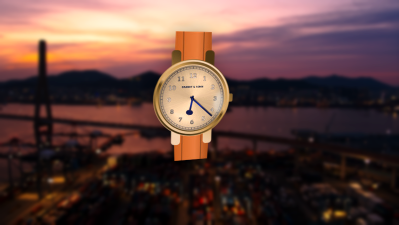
6:22
